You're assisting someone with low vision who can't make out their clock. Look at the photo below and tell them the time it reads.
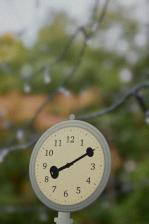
8:10
